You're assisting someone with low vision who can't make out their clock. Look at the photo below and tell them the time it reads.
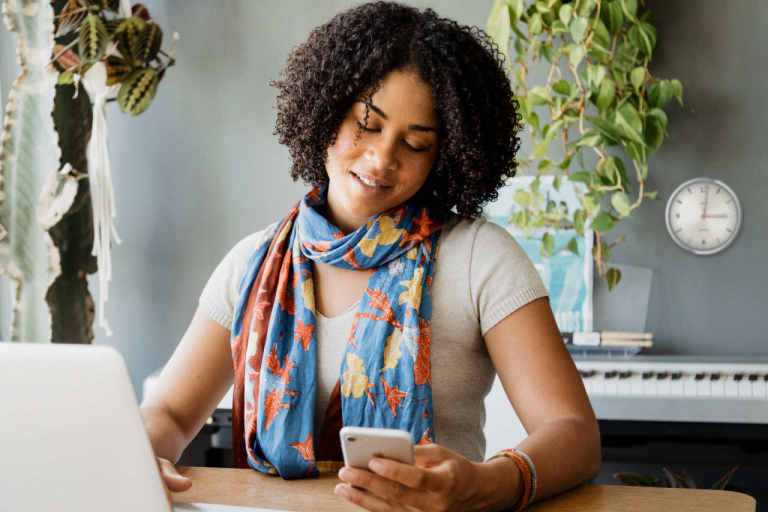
3:01
